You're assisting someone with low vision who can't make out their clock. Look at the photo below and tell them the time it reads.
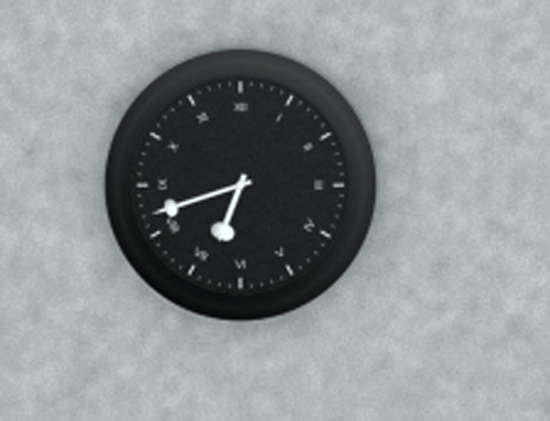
6:42
